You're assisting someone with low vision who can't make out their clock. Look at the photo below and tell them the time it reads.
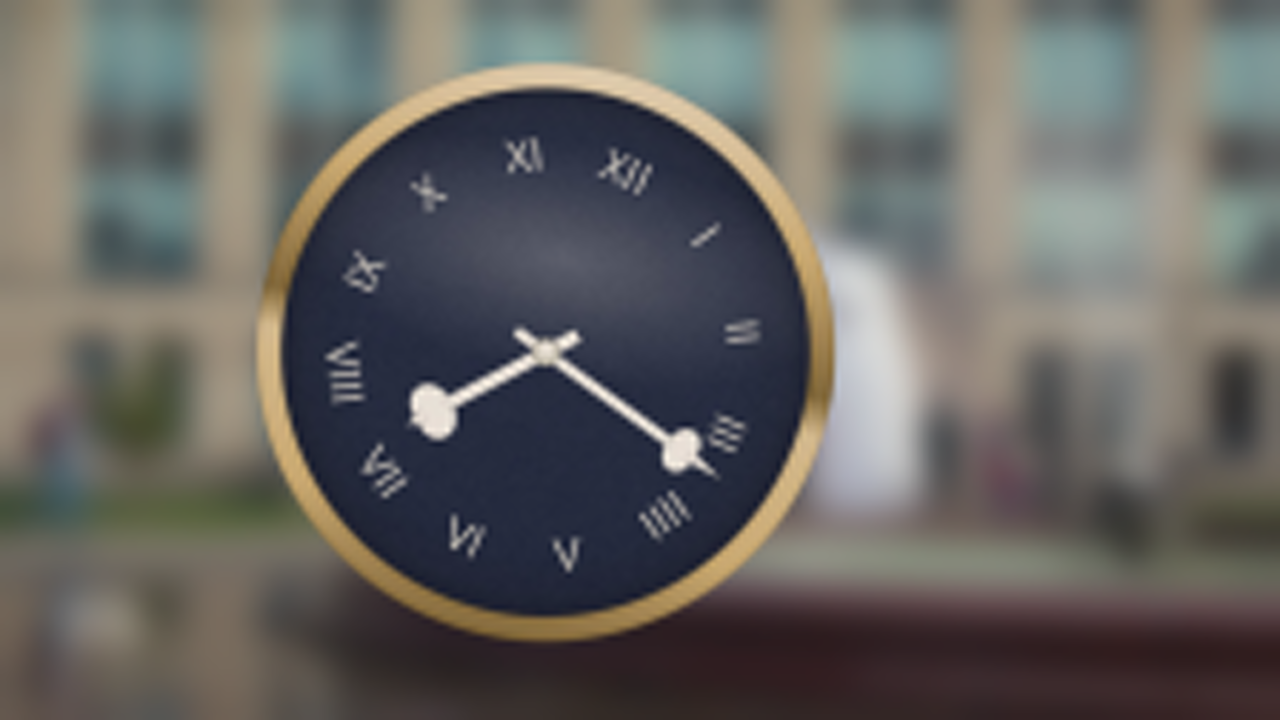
7:17
